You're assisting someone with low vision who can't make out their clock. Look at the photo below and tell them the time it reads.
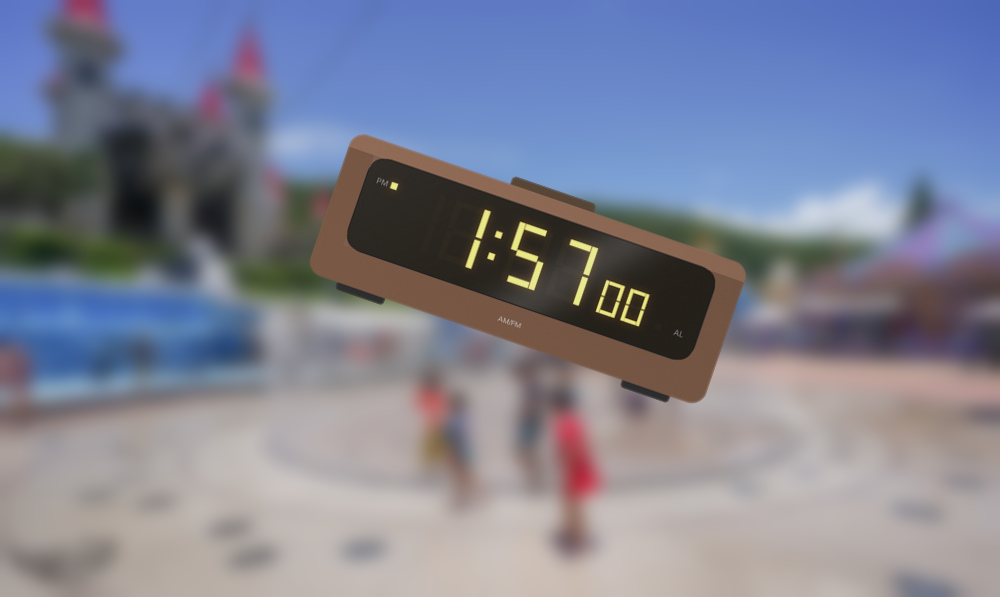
1:57:00
